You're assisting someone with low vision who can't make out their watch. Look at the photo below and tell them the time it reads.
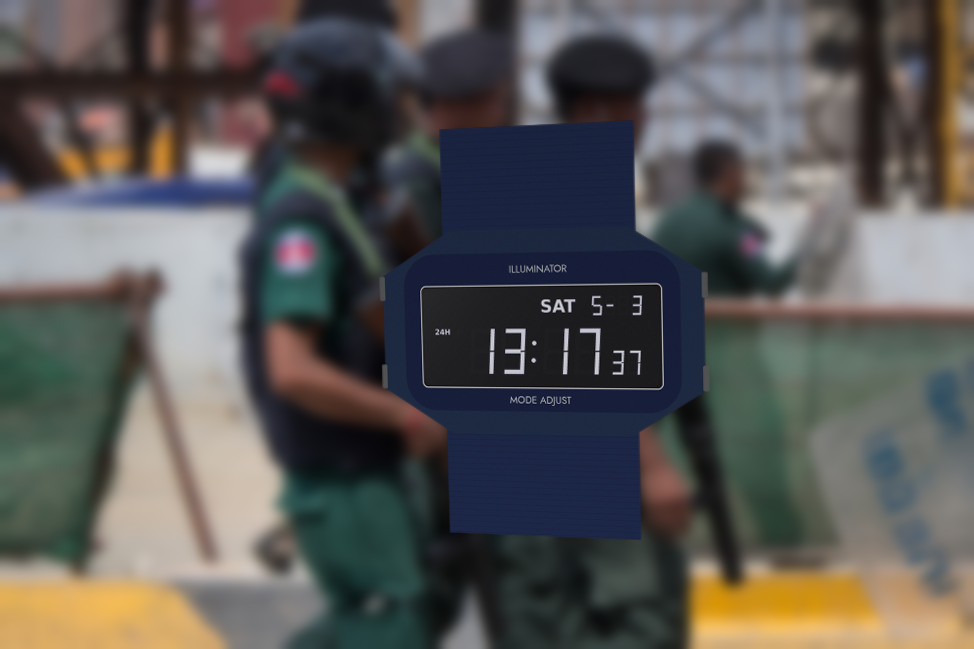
13:17:37
